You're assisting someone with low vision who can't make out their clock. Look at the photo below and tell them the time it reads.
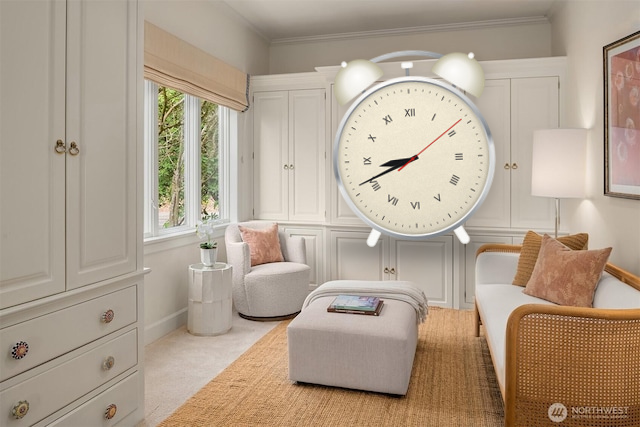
8:41:09
